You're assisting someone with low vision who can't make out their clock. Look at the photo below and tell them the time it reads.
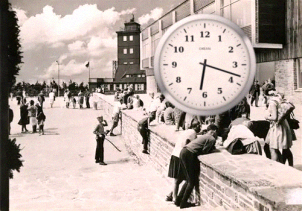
6:18
